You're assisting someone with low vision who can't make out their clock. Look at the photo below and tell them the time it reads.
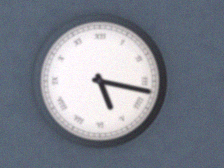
5:17
